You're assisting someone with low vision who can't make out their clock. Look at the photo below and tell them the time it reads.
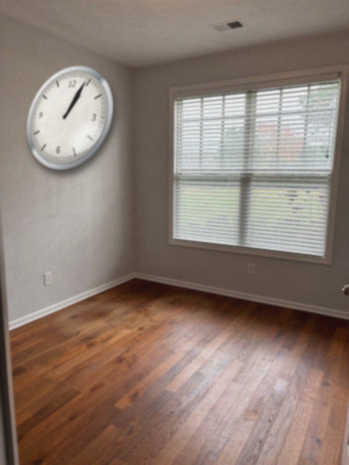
1:04
